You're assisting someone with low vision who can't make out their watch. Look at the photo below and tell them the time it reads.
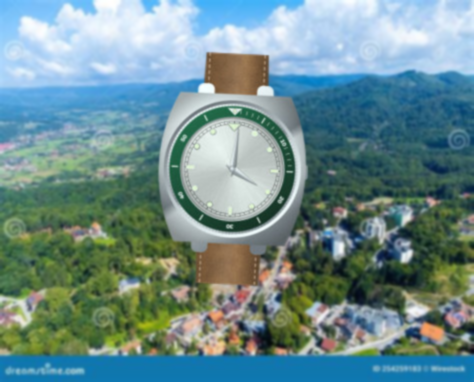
4:01
